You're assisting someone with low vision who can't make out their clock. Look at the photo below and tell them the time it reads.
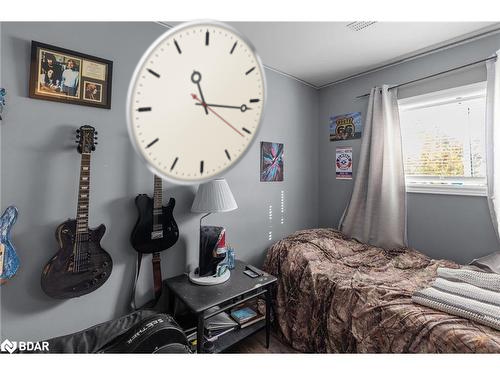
11:16:21
